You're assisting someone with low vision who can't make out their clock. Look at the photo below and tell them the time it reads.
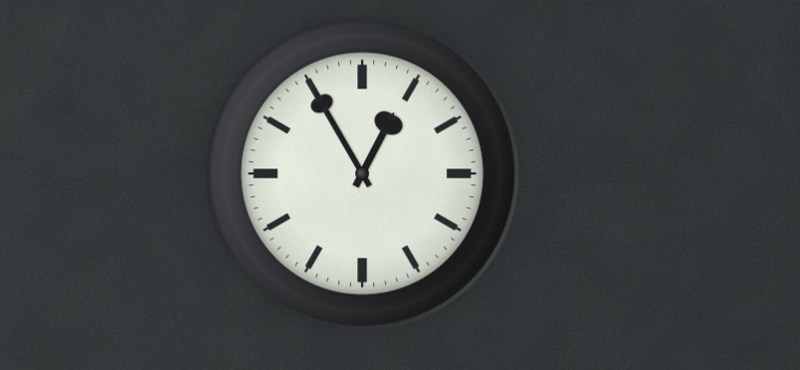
12:55
